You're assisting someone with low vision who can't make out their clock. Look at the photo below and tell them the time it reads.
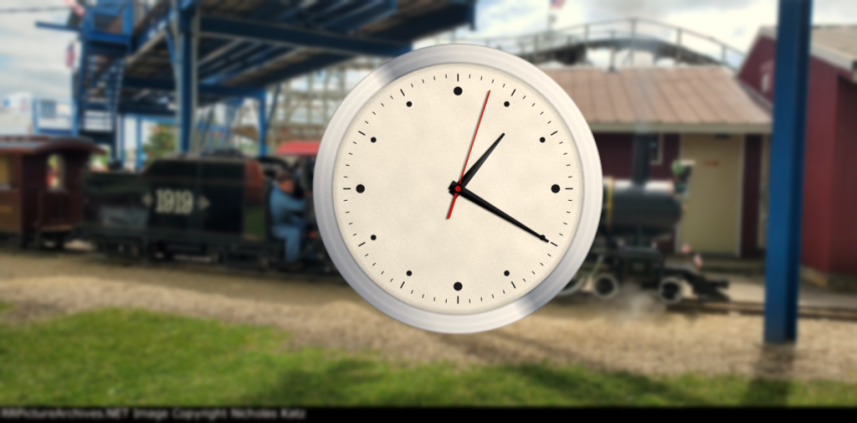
1:20:03
